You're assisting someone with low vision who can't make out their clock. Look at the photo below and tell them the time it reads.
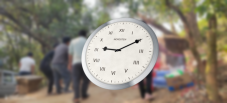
9:10
